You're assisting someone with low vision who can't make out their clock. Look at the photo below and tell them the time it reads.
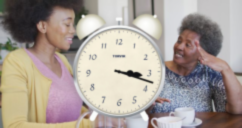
3:18
